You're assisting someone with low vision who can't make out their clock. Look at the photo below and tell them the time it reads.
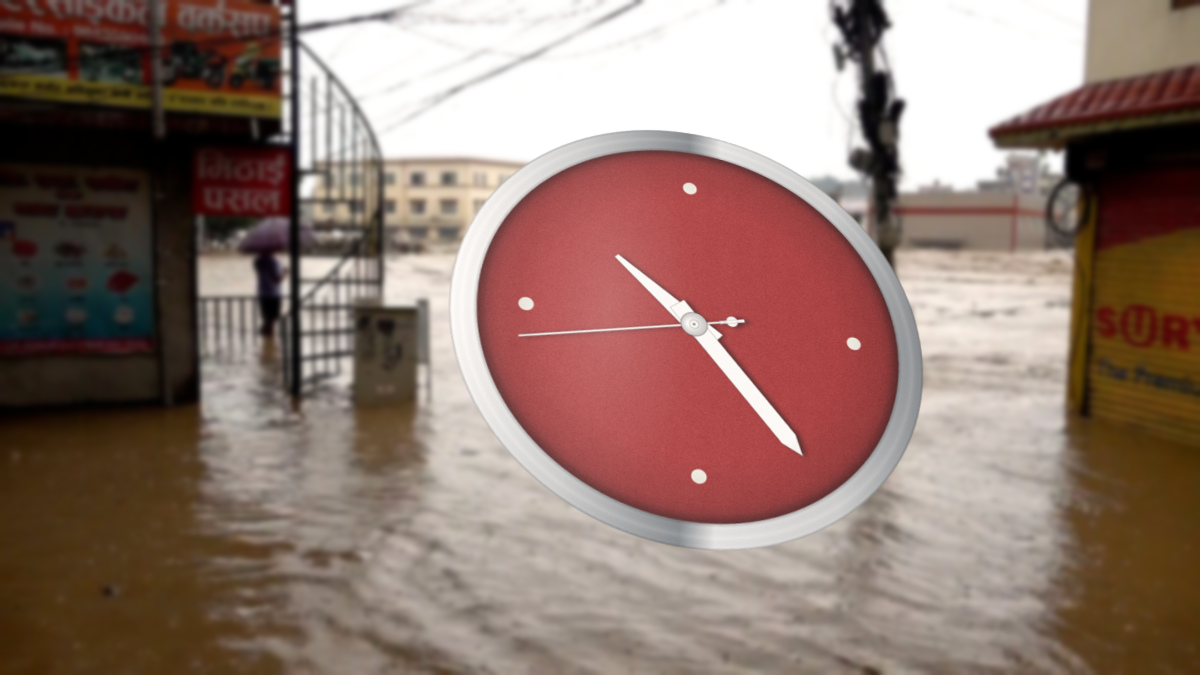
10:23:43
